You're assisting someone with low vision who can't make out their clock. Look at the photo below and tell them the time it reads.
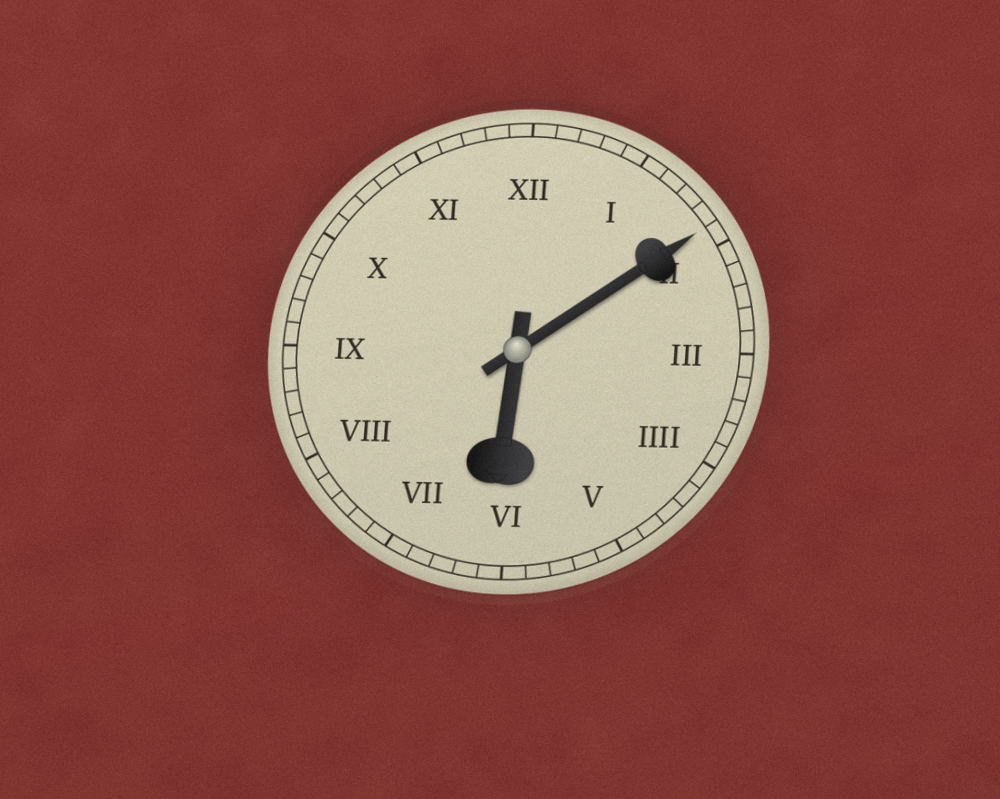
6:09
